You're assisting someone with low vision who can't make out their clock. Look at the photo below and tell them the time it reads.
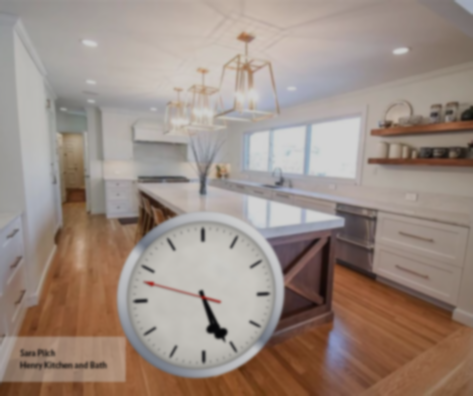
5:25:48
